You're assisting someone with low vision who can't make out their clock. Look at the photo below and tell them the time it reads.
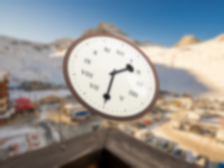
1:30
